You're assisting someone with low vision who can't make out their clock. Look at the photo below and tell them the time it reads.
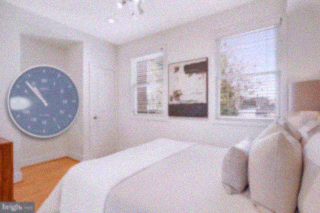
10:53
